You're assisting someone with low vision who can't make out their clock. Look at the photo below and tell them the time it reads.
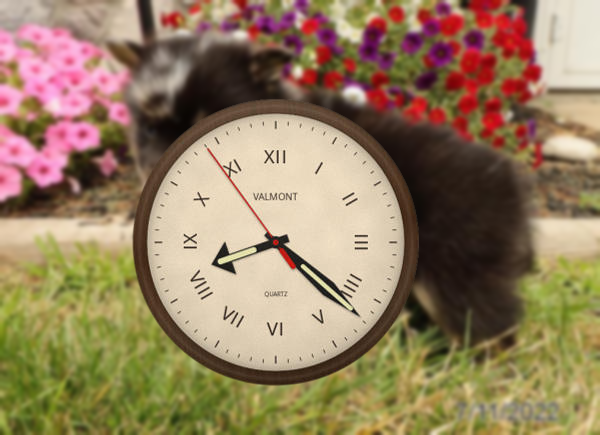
8:21:54
